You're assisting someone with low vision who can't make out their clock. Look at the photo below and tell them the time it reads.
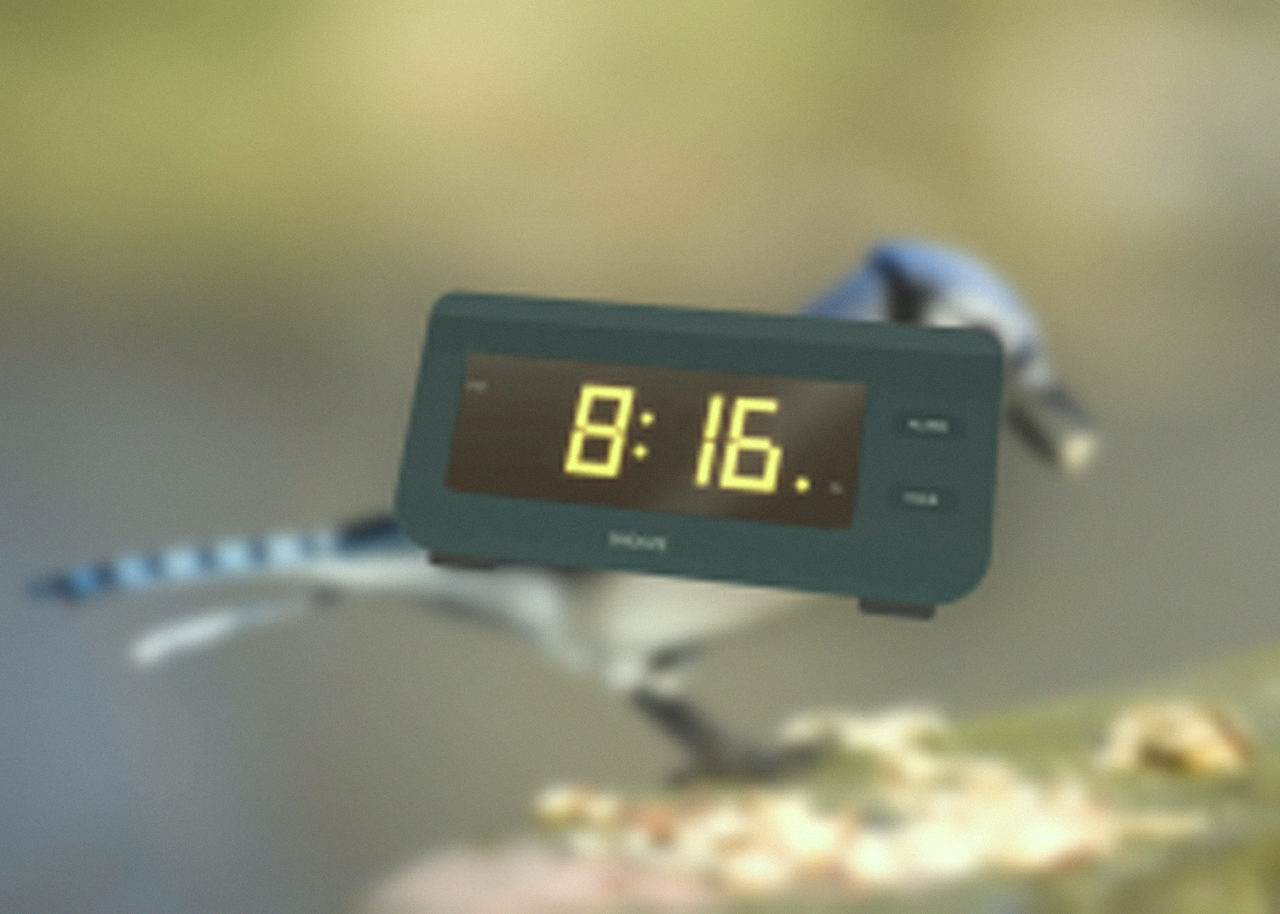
8:16
